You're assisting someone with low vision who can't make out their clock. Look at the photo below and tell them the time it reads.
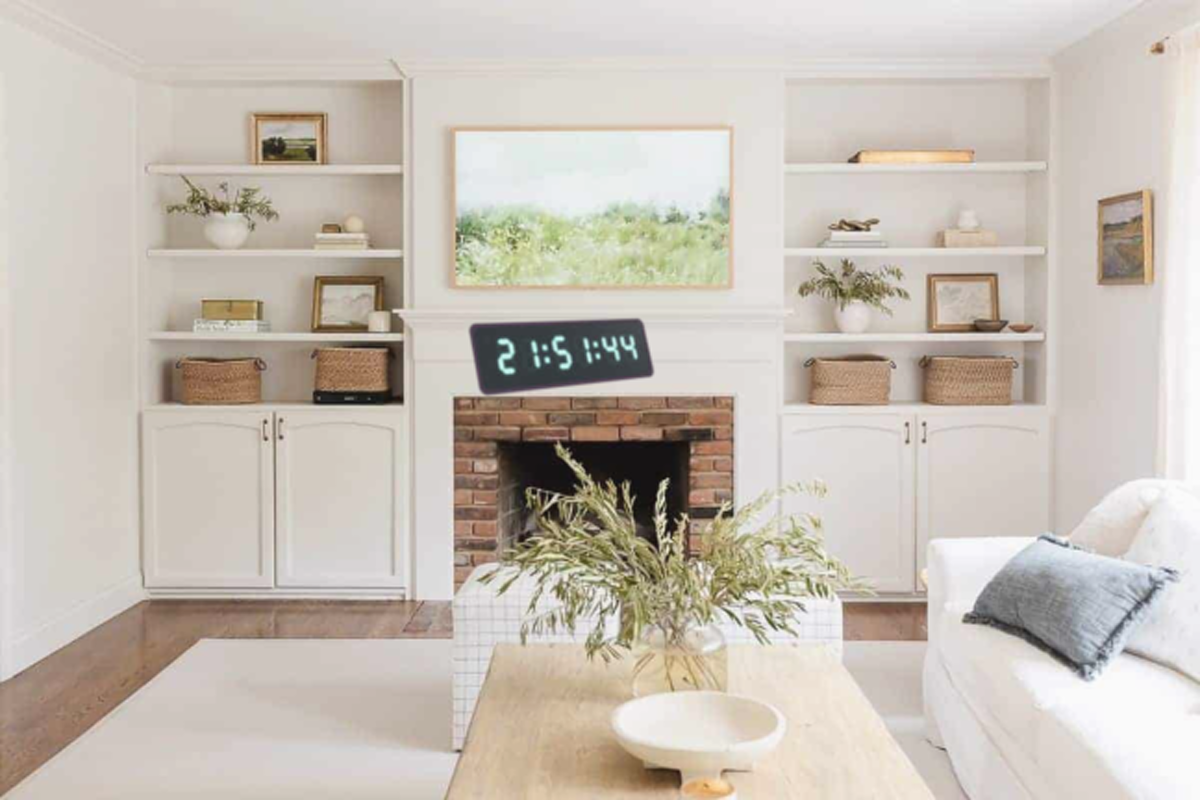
21:51:44
